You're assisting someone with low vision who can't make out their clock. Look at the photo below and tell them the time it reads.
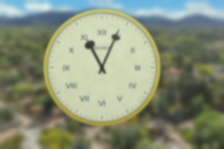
11:04
